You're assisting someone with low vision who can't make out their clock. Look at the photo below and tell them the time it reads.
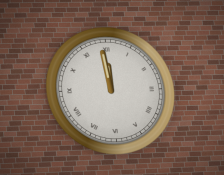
11:59
